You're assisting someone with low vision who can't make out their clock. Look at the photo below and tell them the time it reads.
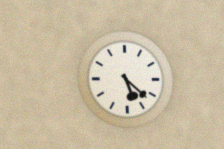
5:22
